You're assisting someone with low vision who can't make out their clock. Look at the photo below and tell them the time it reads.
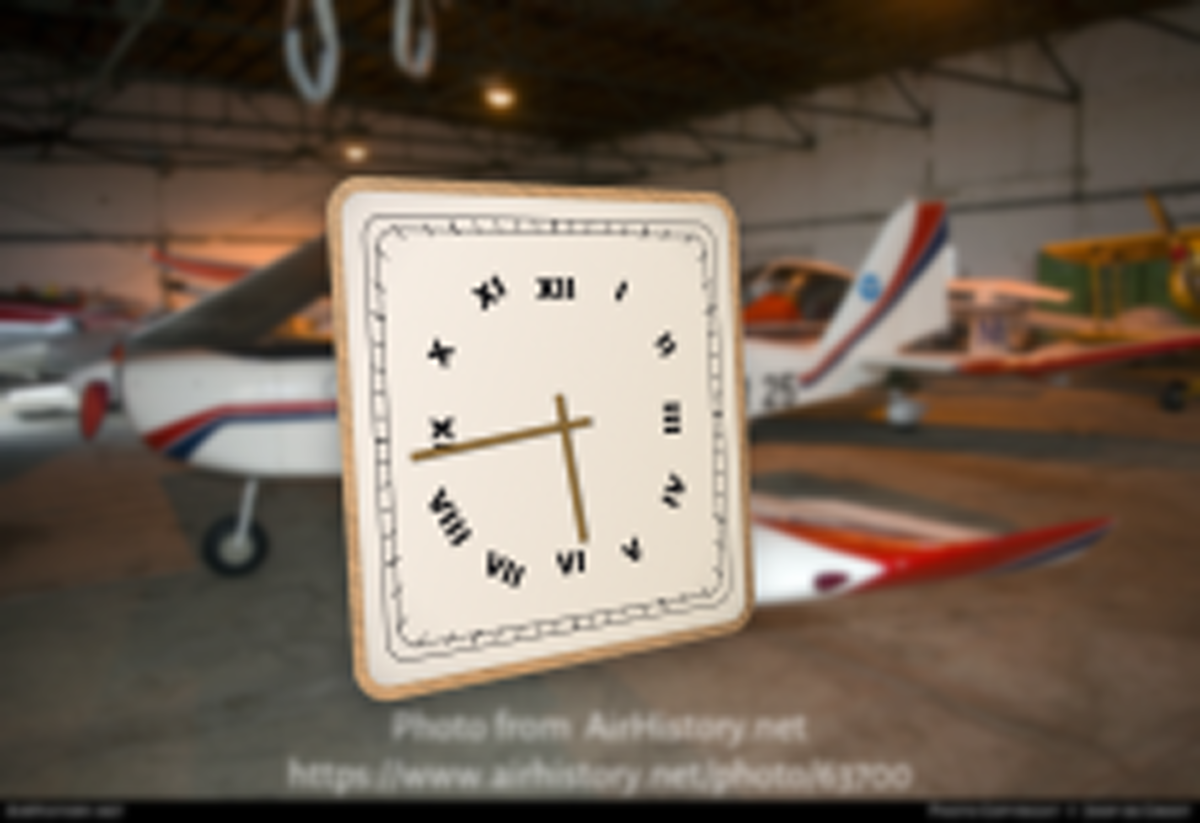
5:44
